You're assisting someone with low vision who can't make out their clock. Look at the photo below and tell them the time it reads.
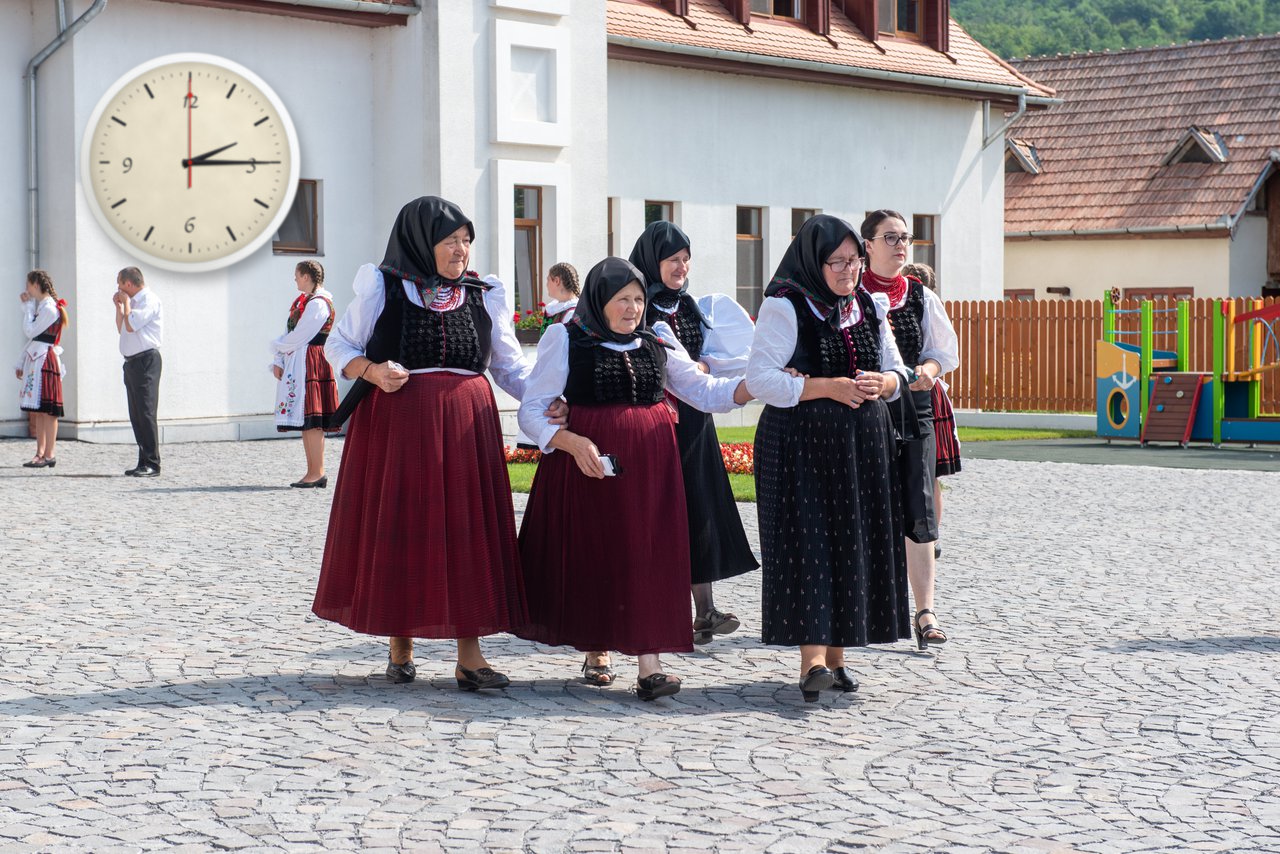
2:15:00
